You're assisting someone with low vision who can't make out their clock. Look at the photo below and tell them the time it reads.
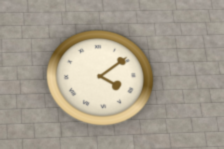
4:09
